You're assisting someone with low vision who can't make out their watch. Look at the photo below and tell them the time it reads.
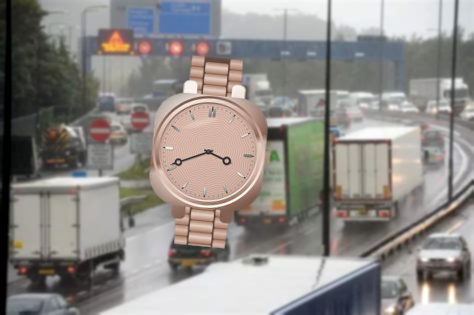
3:41
